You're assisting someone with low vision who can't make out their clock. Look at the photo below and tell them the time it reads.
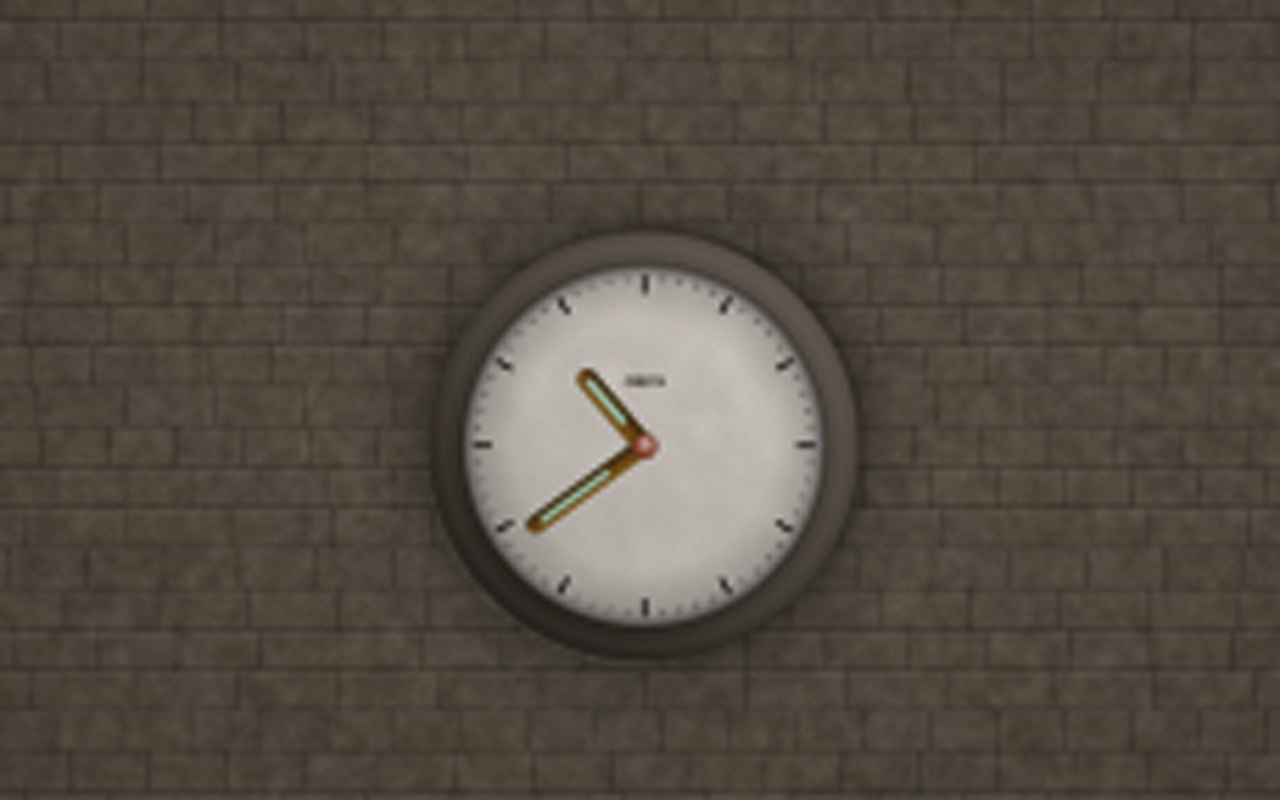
10:39
